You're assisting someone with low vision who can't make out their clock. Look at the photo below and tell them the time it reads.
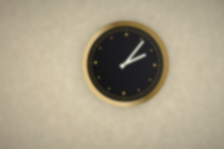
2:06
